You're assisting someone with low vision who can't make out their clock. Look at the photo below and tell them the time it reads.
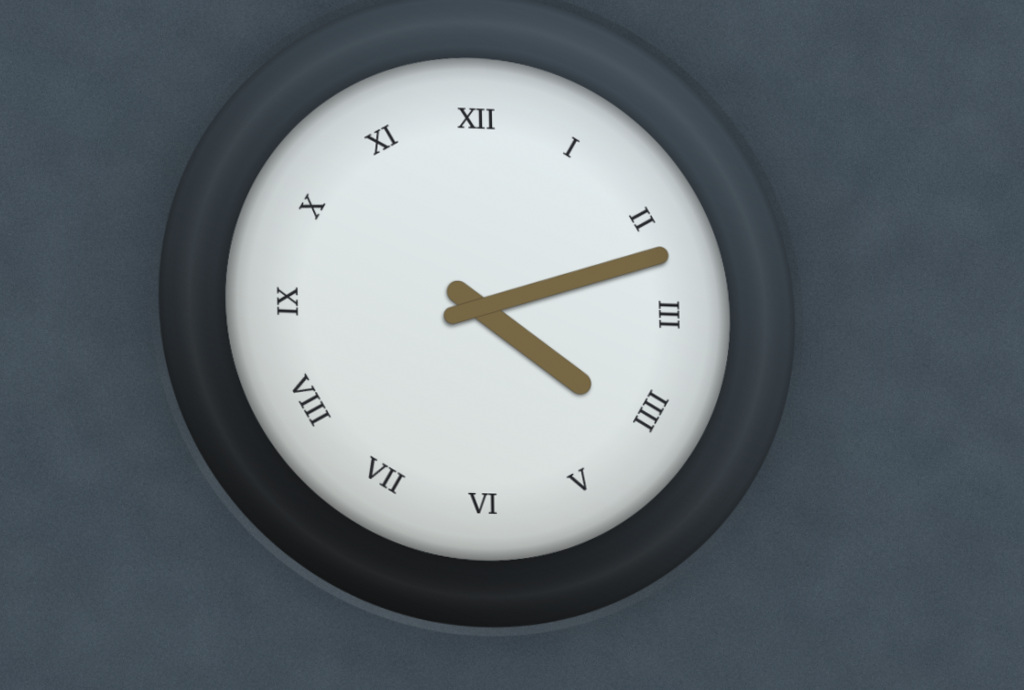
4:12
